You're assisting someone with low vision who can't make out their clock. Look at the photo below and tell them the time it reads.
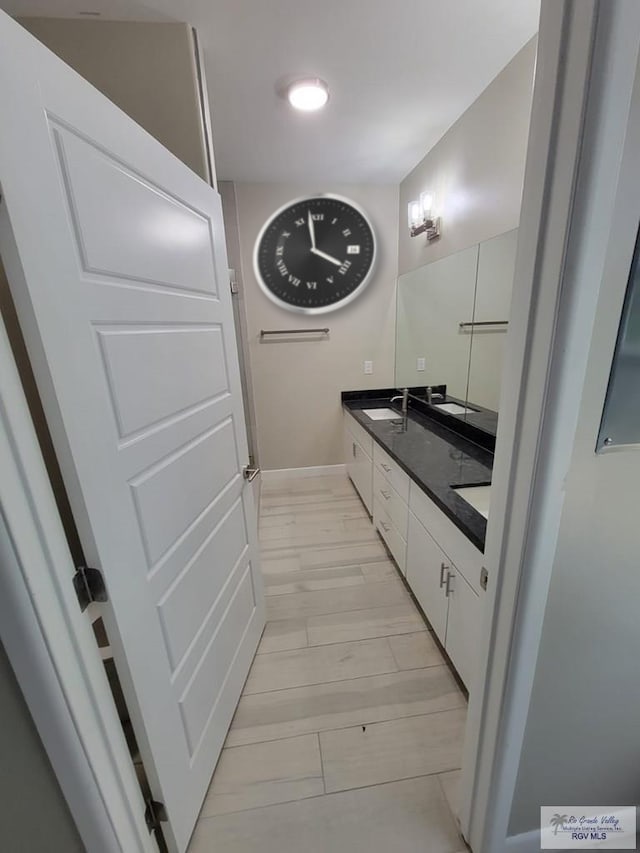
3:58
